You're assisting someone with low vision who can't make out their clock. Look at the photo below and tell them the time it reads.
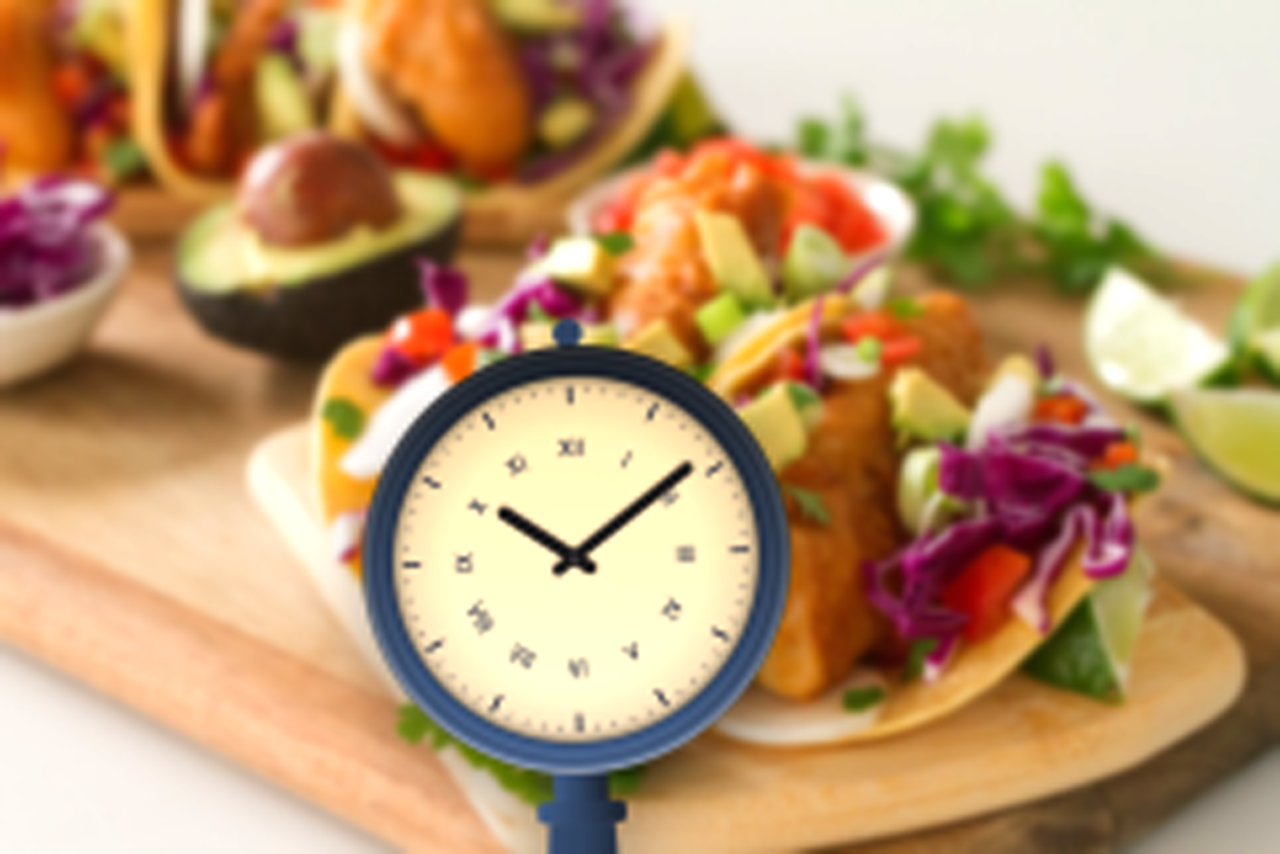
10:09
